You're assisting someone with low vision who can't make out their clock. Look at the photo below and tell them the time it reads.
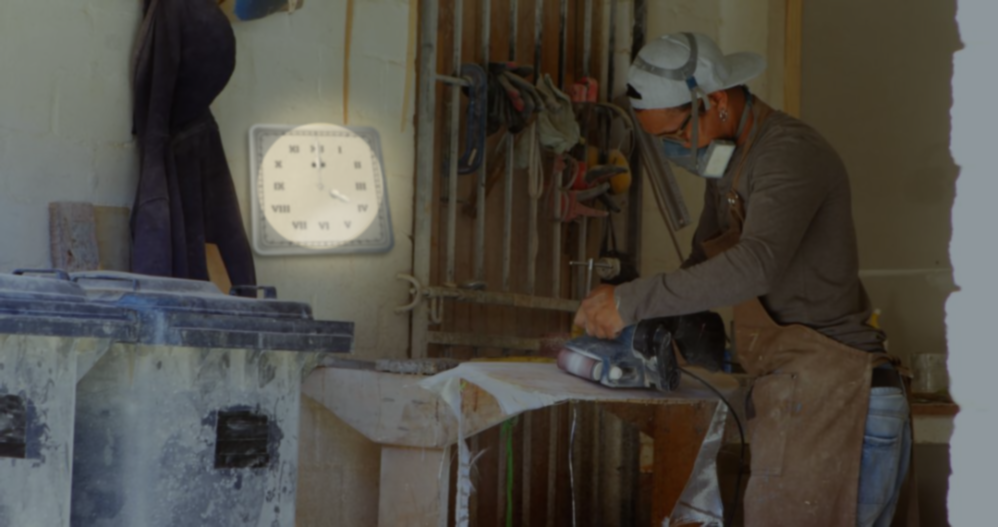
4:00
